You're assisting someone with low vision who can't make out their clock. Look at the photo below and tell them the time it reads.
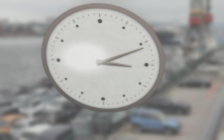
3:11
